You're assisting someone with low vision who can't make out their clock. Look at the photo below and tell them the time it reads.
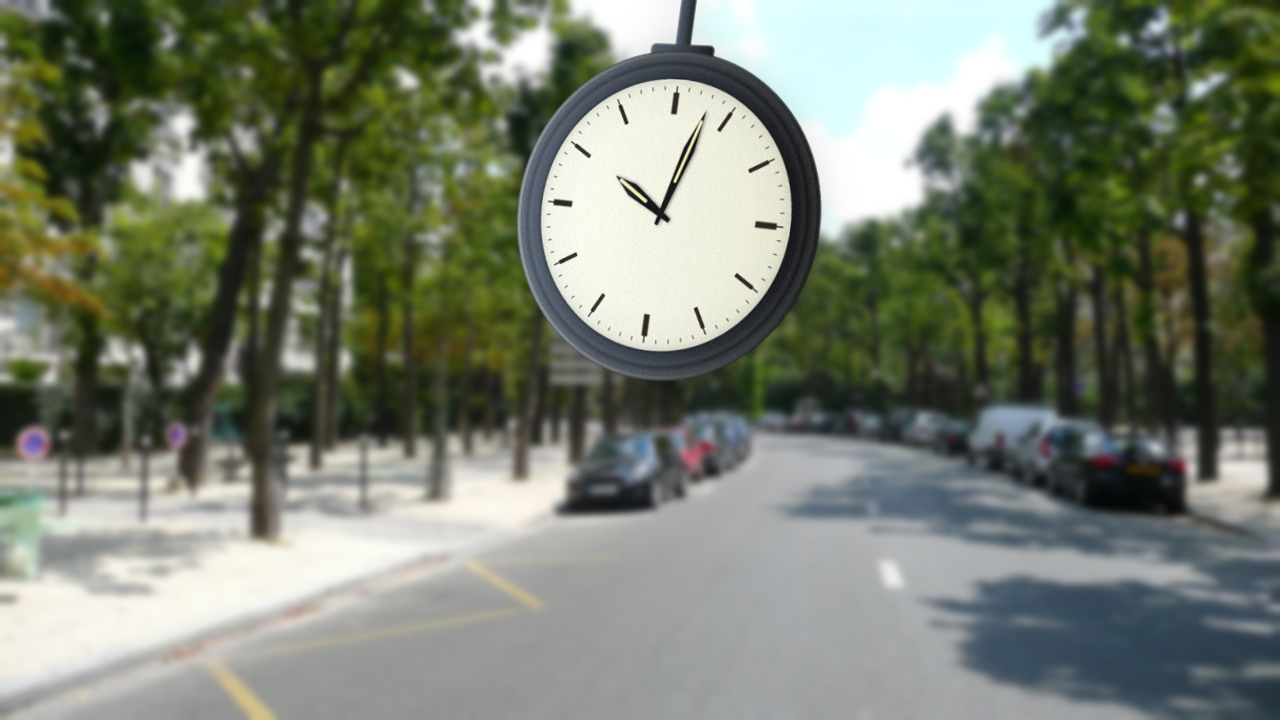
10:03
